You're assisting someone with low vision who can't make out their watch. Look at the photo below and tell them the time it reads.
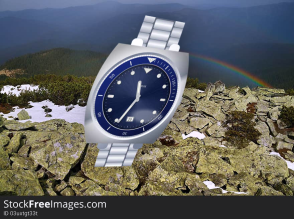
11:34
